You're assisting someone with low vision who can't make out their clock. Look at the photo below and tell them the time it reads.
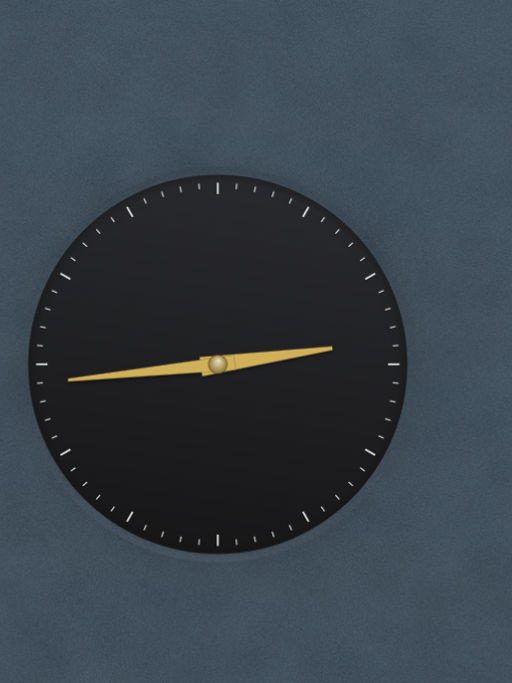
2:44
